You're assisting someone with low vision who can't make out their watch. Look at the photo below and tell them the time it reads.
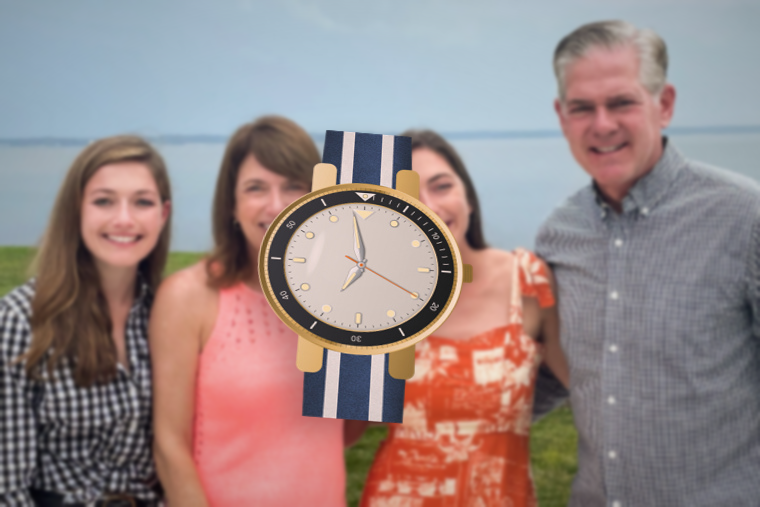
6:58:20
